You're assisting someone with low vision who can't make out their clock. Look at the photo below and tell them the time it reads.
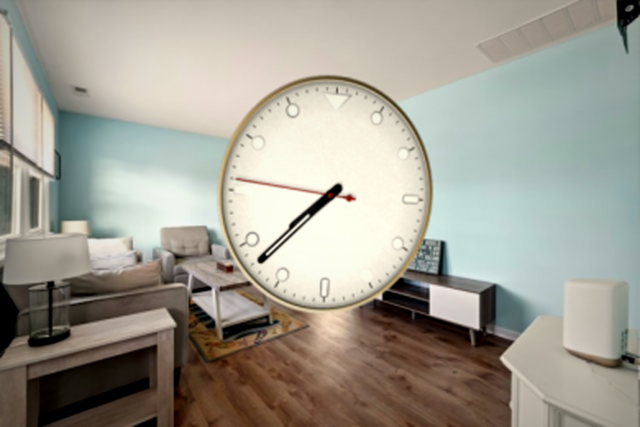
7:37:46
